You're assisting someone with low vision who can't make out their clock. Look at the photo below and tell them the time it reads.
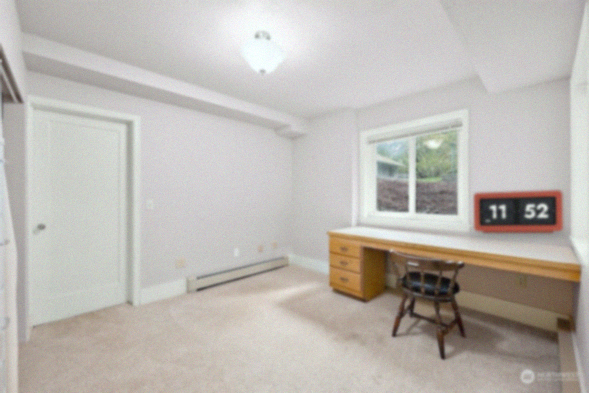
11:52
